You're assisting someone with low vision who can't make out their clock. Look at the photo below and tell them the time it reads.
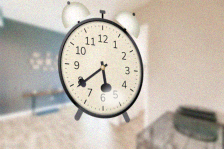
5:39
